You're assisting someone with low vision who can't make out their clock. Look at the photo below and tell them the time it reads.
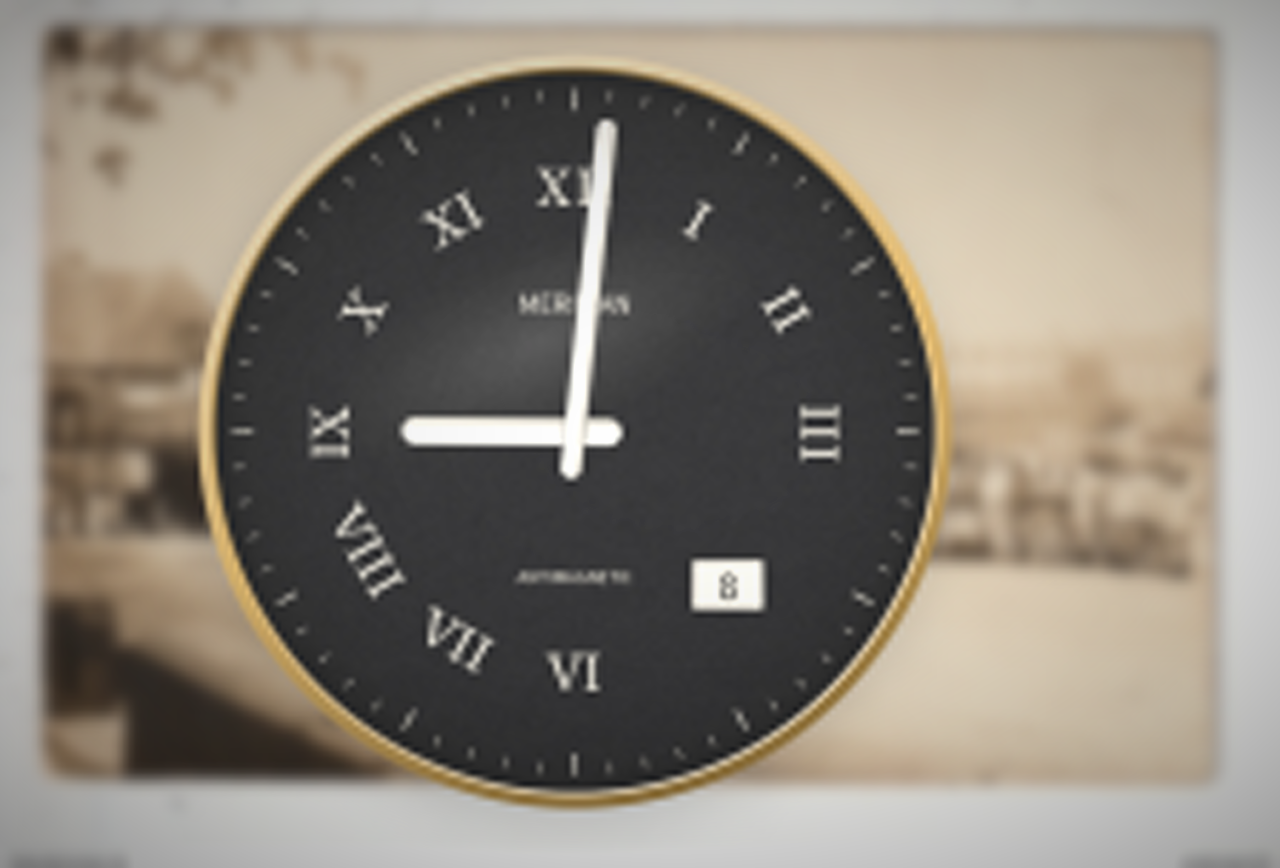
9:01
